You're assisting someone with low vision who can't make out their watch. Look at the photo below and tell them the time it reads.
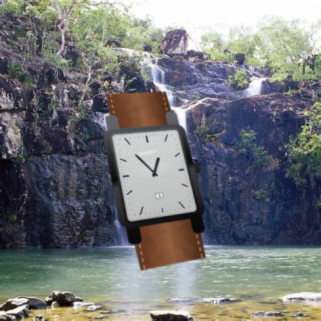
12:54
